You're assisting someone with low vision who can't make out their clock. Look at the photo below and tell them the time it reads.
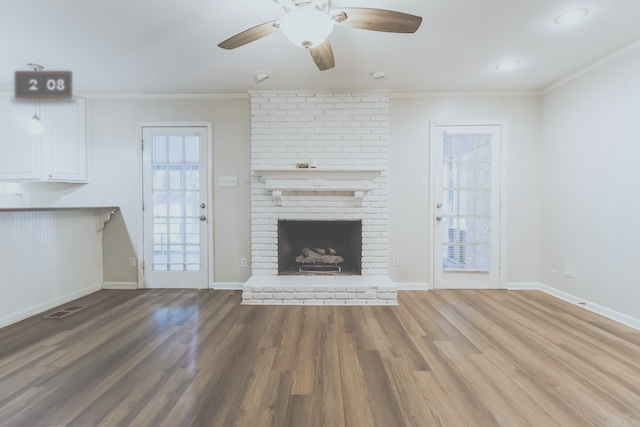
2:08
